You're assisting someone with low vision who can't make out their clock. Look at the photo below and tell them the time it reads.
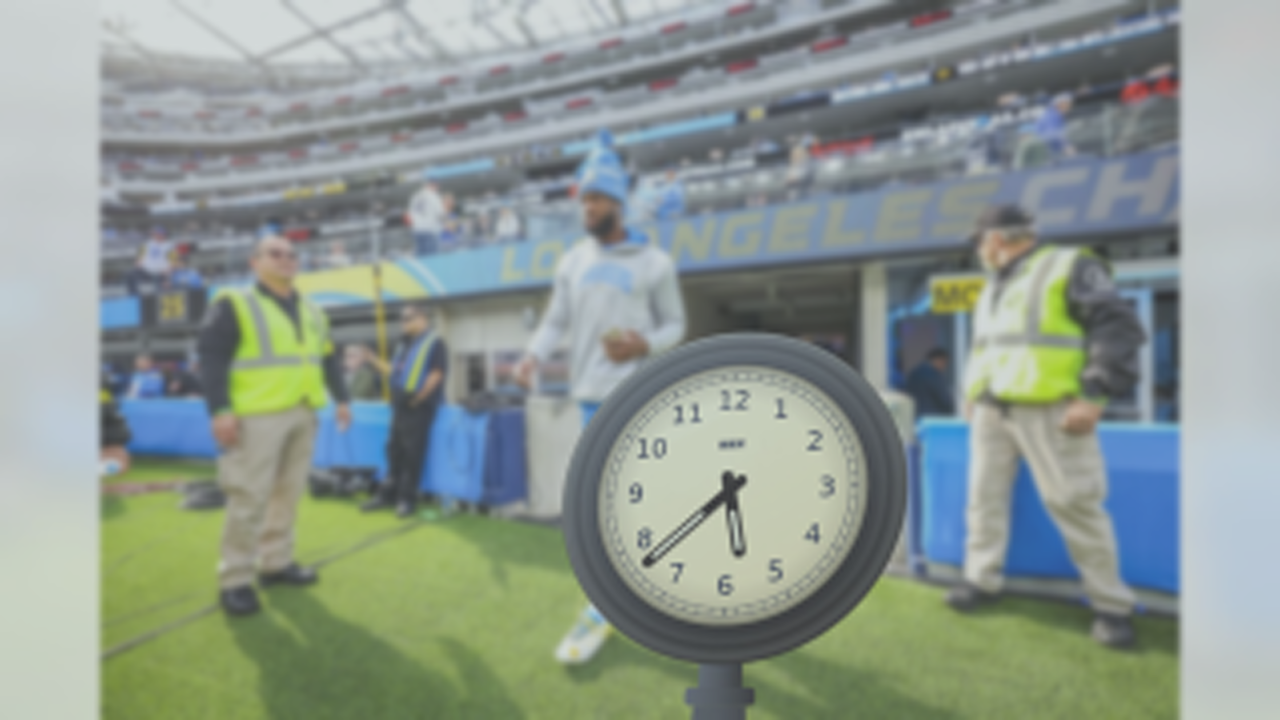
5:38
